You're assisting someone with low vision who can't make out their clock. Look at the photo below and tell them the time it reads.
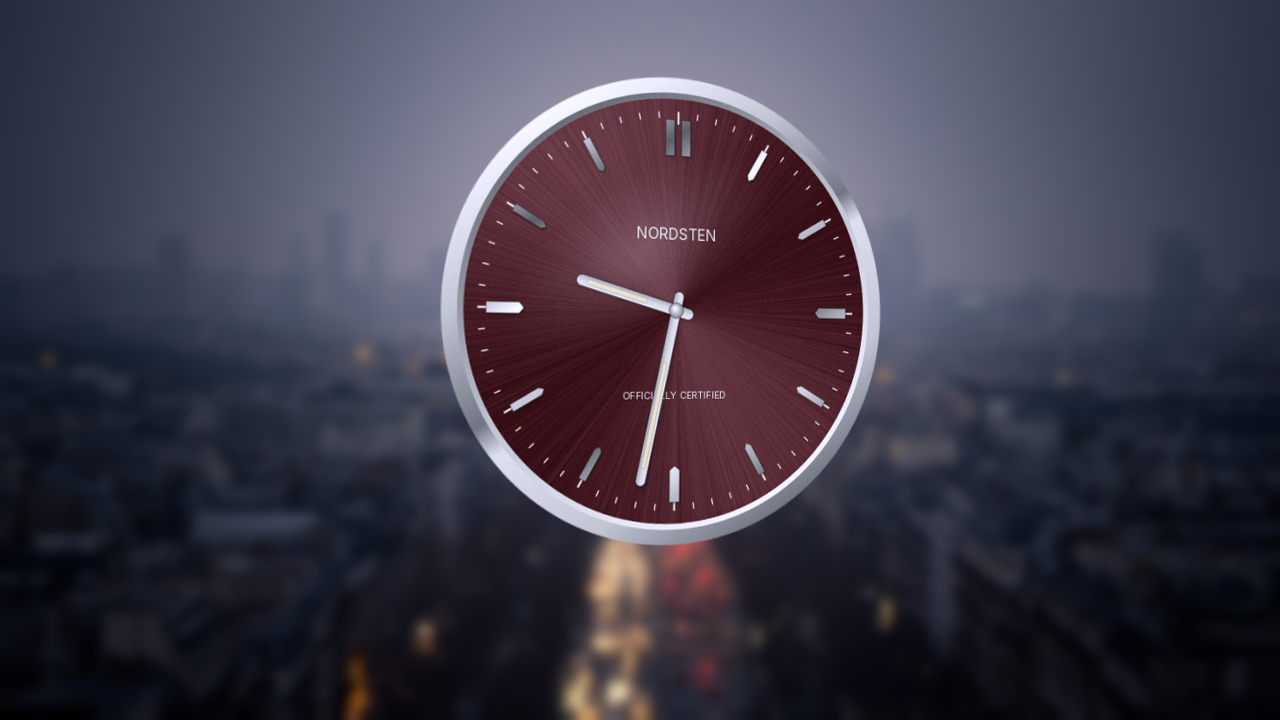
9:32
